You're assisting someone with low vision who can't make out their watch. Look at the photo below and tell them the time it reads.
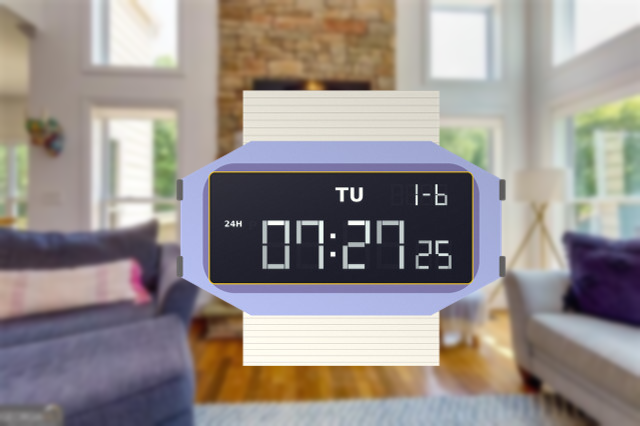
7:27:25
